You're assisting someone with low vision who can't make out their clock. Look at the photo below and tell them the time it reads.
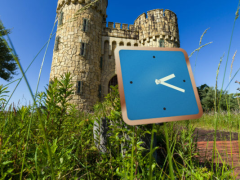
2:19
